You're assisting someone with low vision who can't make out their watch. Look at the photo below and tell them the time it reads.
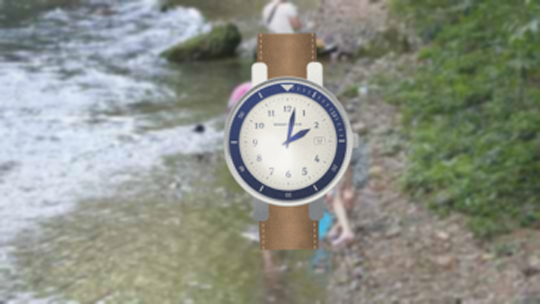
2:02
